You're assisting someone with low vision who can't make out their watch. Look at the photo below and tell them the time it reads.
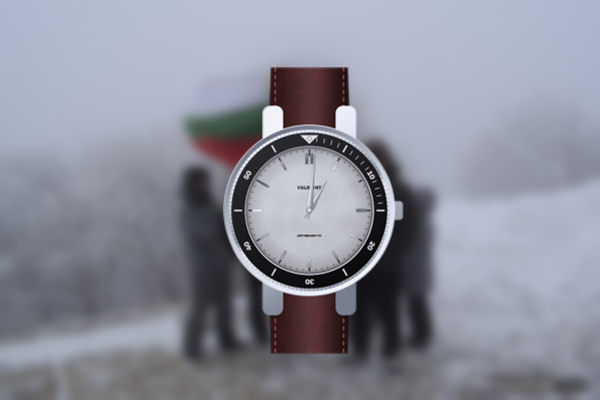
1:01
